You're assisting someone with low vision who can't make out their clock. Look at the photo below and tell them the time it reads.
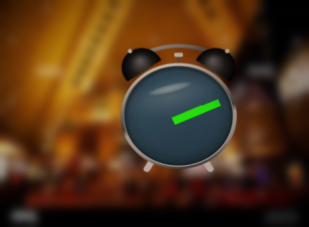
2:11
